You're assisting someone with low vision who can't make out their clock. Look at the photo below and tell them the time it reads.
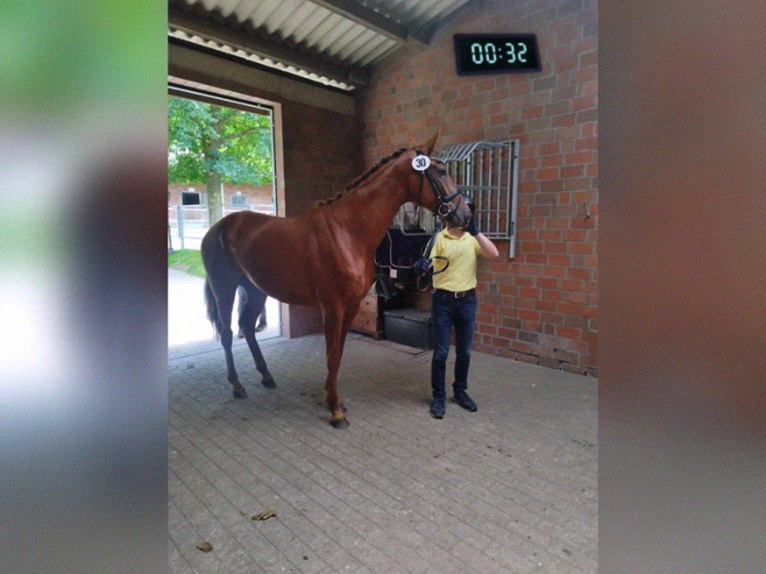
0:32
